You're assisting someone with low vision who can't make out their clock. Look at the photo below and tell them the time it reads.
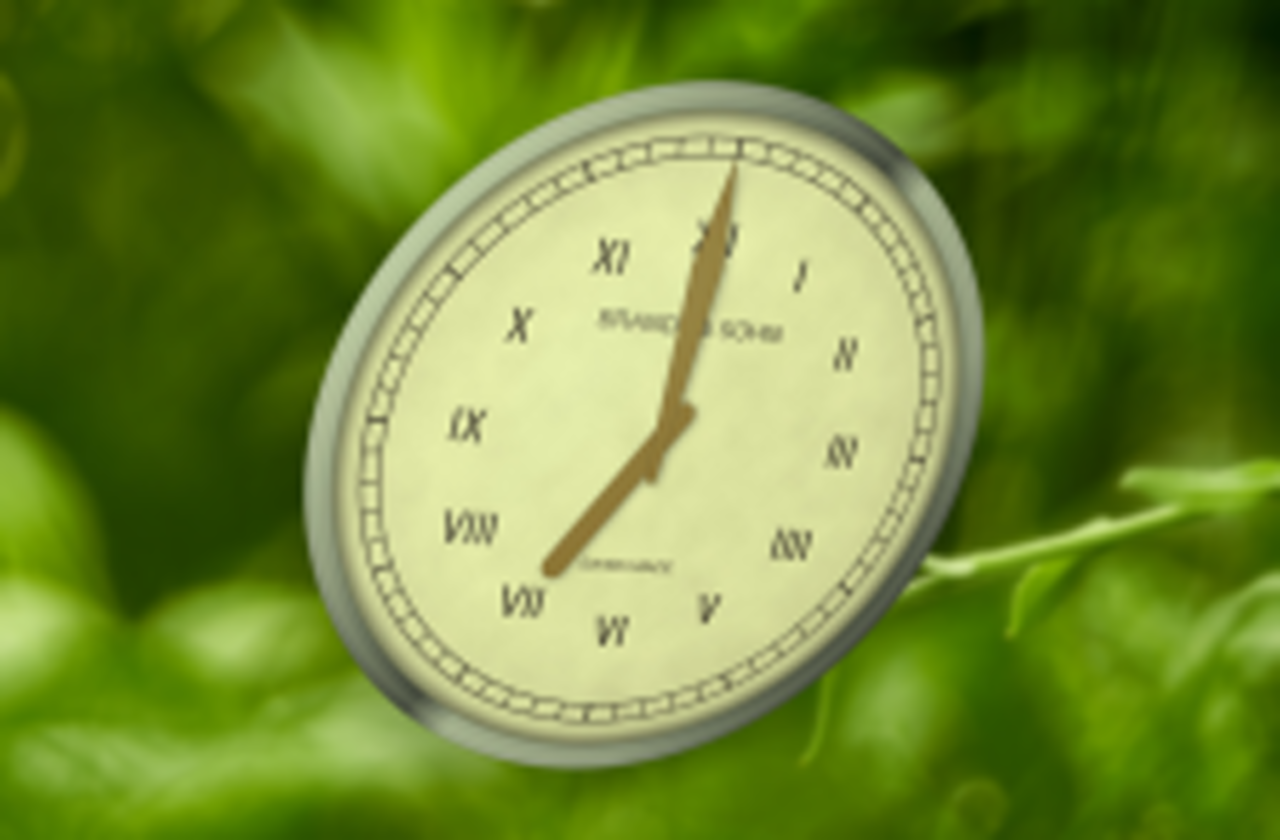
7:00
